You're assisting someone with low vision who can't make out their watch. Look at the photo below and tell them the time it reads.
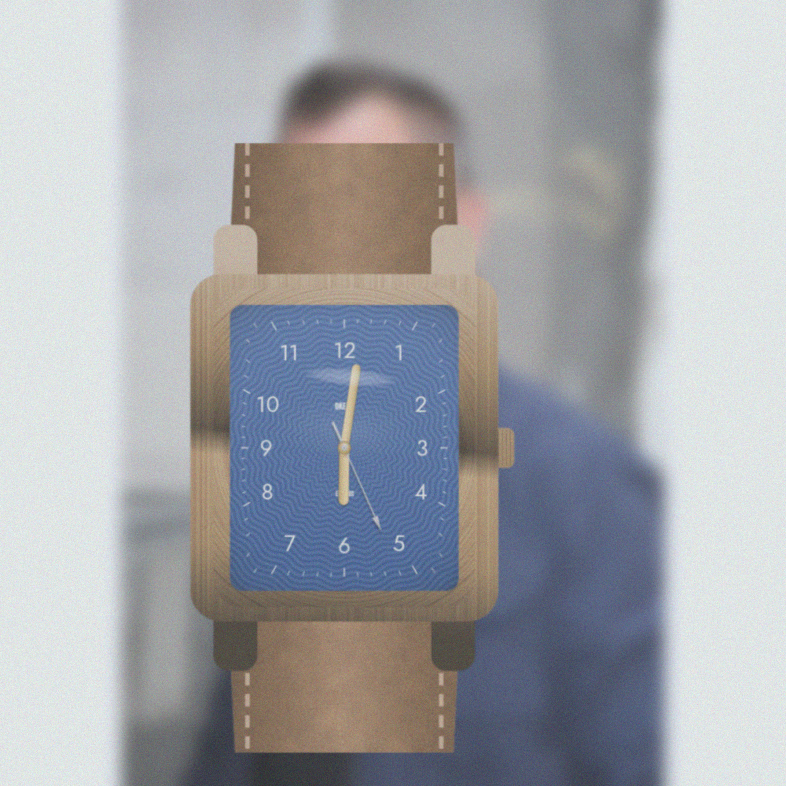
6:01:26
